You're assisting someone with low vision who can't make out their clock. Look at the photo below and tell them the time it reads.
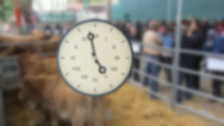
4:58
